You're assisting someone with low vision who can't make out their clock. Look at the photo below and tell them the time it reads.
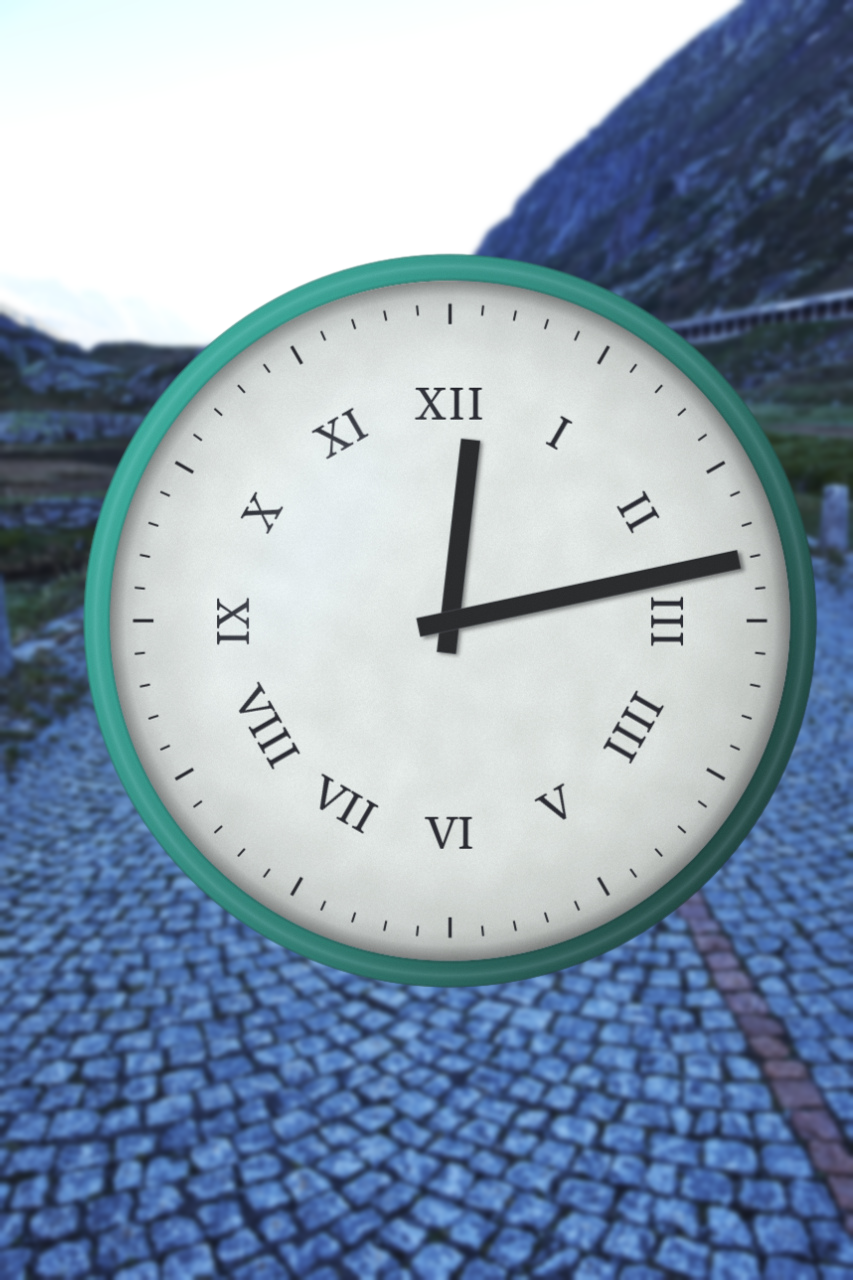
12:13
